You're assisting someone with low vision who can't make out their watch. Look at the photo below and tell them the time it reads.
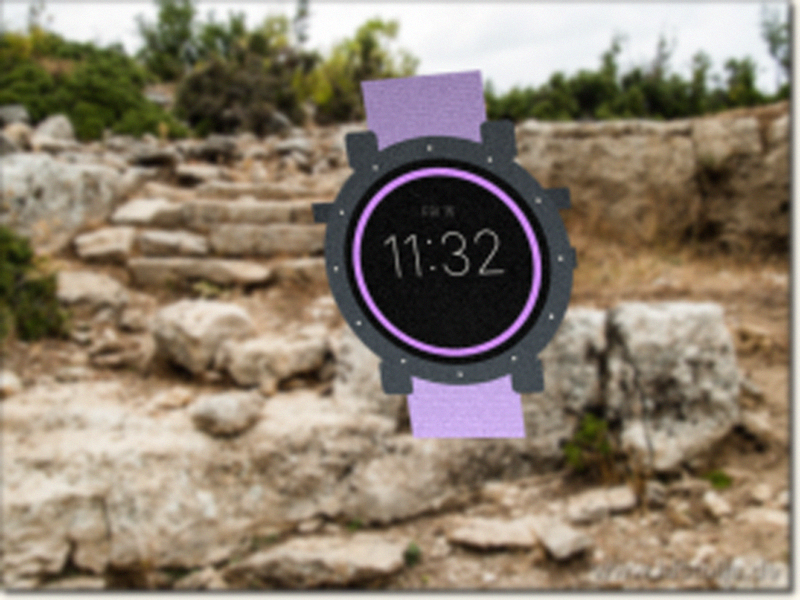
11:32
